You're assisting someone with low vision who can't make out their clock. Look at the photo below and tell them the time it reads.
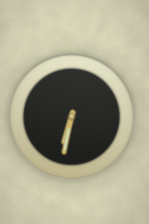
6:32
